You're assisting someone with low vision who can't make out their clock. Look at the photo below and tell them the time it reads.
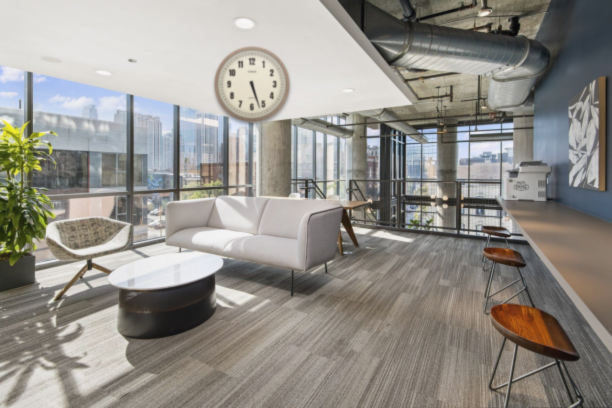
5:27
